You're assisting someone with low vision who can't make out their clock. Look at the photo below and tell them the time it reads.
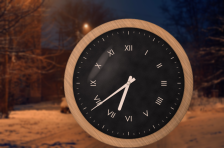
6:39
